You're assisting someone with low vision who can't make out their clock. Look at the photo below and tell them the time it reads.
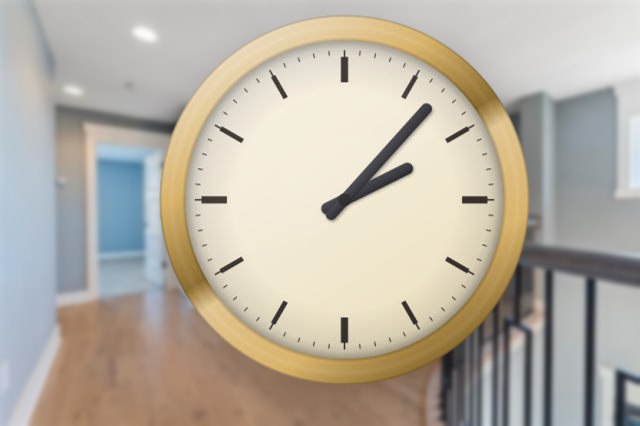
2:07
